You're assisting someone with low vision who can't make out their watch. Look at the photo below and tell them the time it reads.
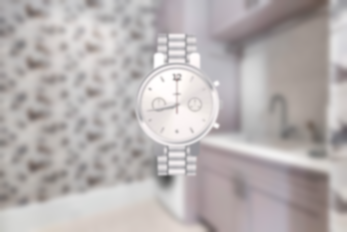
8:43
